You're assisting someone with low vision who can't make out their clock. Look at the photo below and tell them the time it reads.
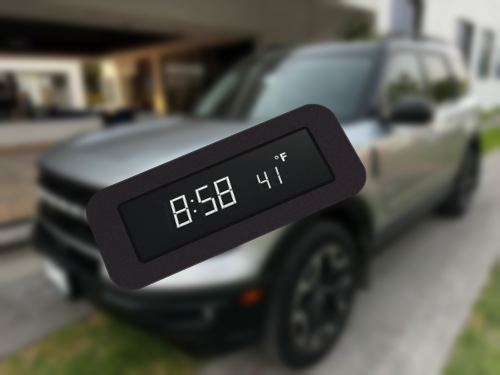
8:58
